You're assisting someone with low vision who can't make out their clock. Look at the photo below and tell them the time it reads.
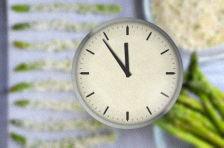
11:54
